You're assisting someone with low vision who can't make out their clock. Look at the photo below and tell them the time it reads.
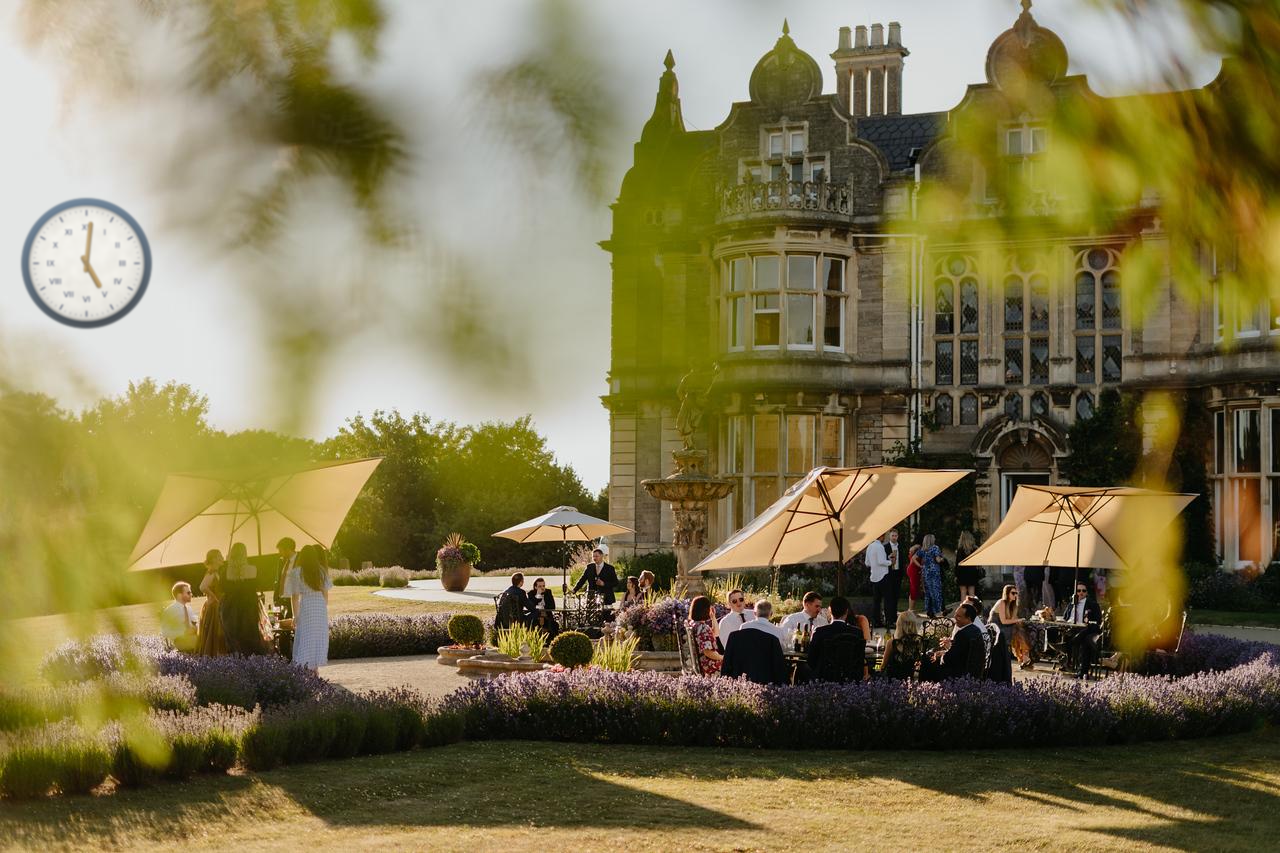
5:01
